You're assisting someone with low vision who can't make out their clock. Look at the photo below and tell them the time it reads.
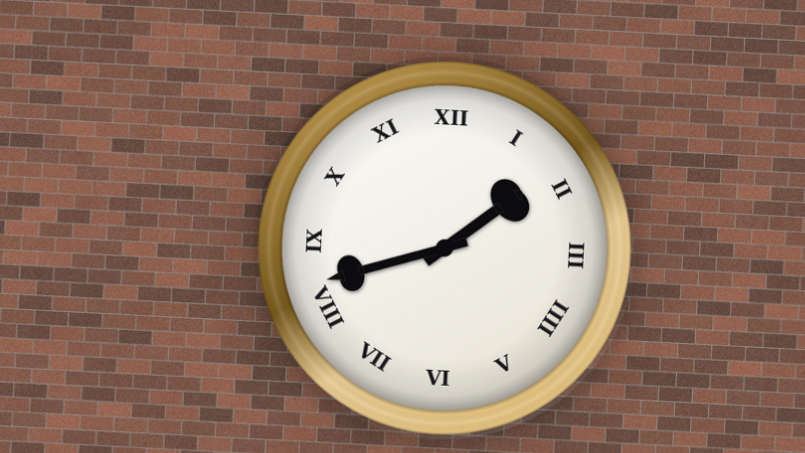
1:42
